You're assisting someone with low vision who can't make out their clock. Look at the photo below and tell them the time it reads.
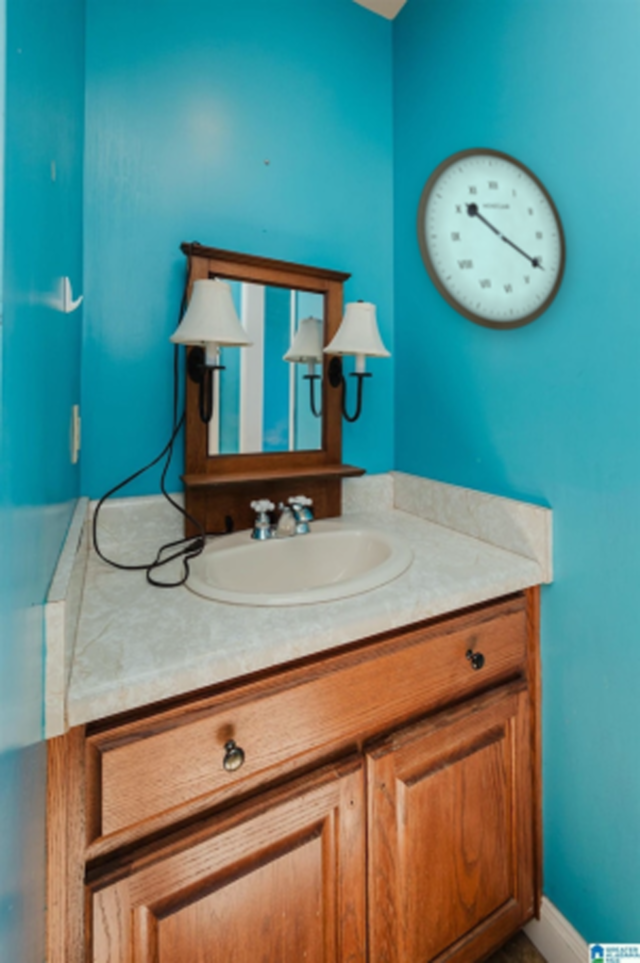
10:21
